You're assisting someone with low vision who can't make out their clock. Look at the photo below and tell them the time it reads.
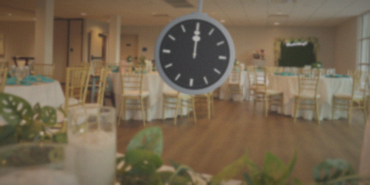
12:00
